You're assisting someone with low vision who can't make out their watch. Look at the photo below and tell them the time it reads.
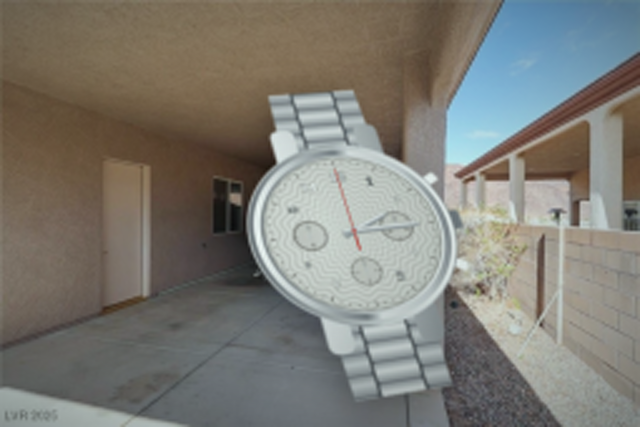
2:15
